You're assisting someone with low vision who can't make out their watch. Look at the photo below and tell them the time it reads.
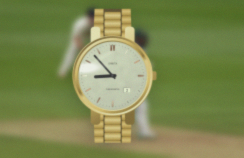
8:53
